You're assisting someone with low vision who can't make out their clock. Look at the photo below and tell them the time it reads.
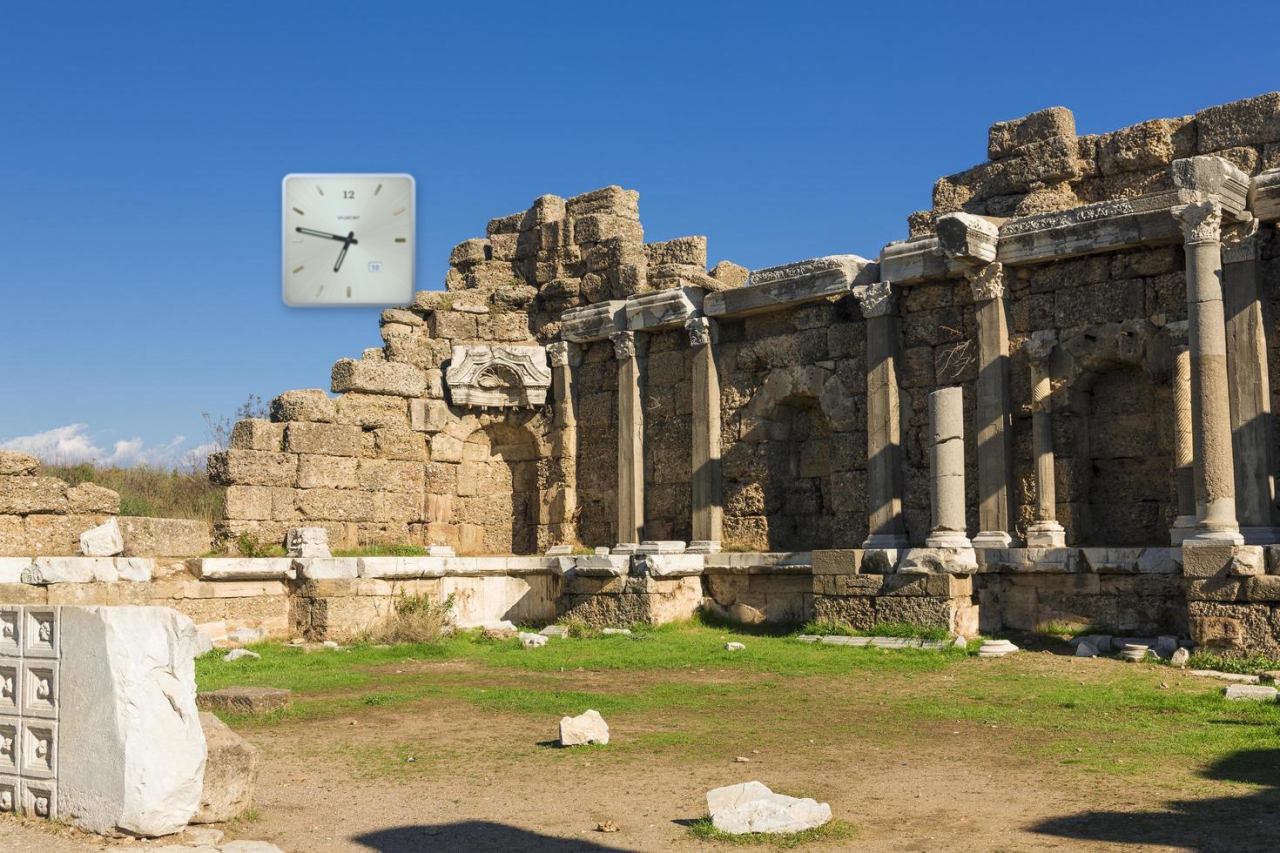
6:47
